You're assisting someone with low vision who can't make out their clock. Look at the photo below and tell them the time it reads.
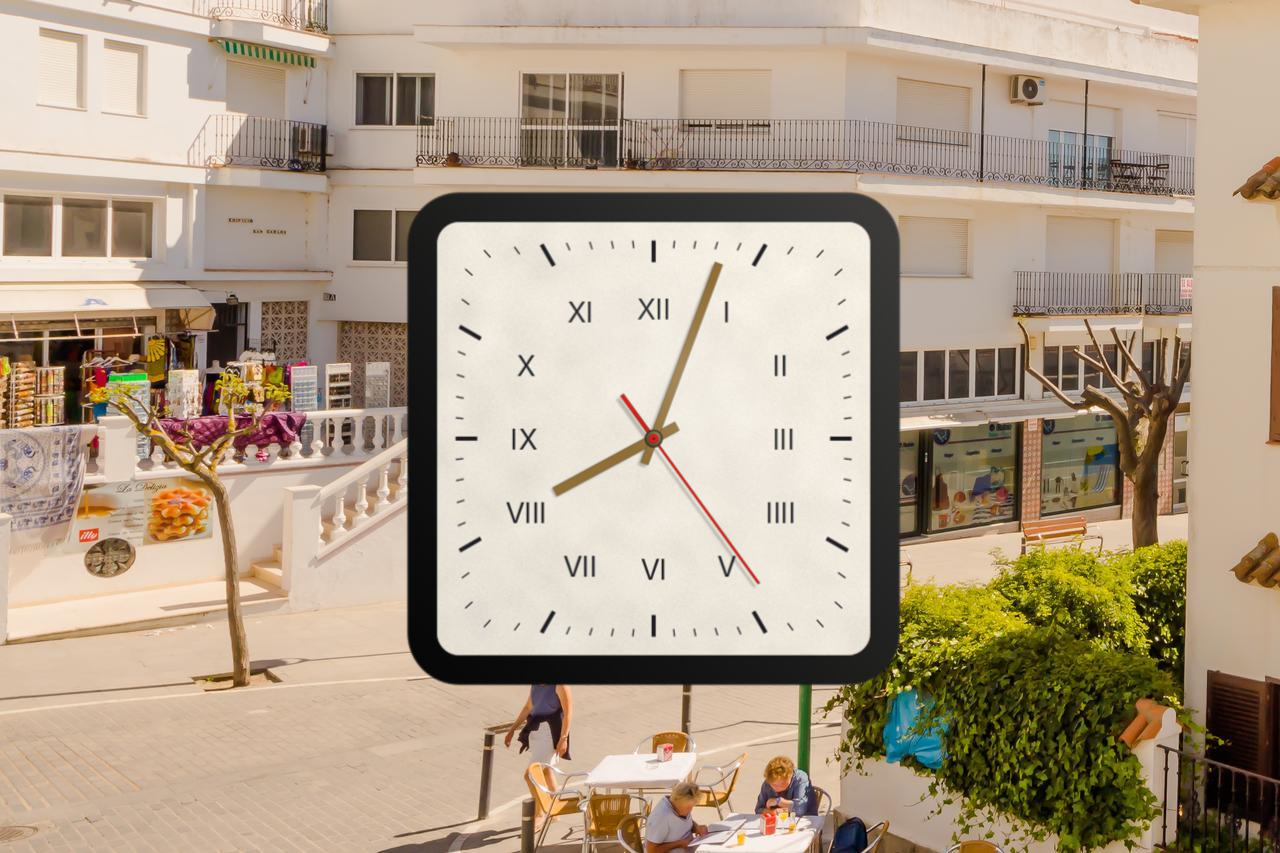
8:03:24
